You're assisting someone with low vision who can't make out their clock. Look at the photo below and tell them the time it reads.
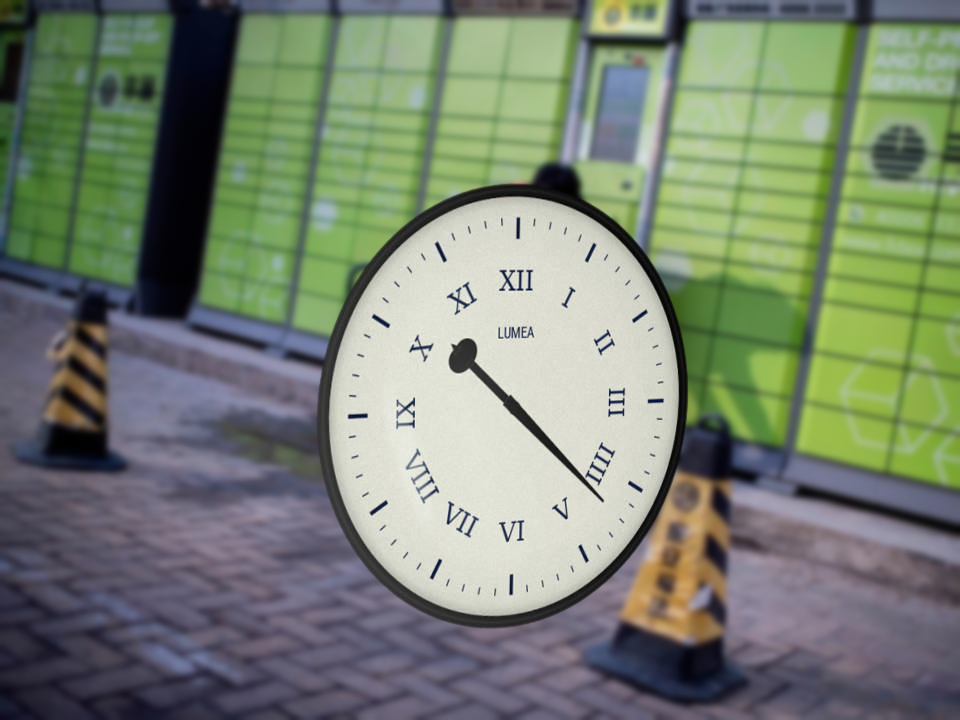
10:22
